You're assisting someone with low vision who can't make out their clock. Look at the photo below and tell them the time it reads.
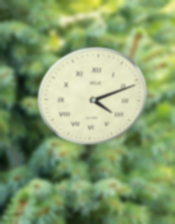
4:11
